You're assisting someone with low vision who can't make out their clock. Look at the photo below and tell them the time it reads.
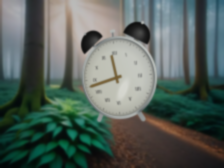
11:43
